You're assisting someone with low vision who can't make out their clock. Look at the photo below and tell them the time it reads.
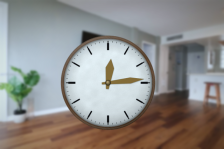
12:14
